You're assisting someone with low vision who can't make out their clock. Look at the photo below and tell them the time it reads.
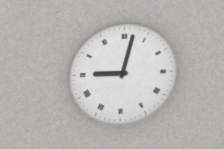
9:02
